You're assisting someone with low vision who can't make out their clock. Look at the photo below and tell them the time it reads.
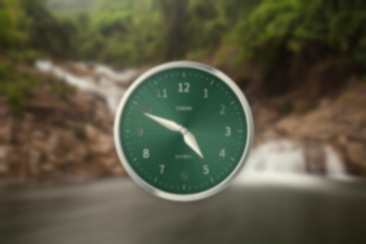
4:49
